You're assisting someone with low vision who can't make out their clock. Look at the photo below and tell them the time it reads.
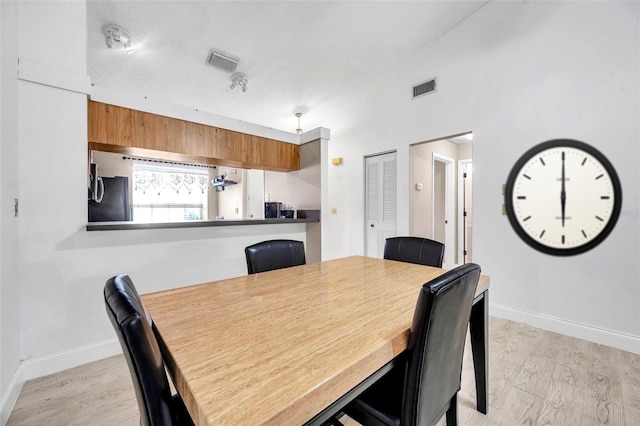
6:00
